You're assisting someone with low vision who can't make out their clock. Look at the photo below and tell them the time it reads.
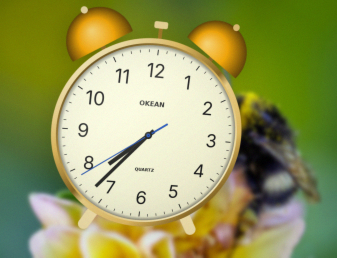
7:36:39
